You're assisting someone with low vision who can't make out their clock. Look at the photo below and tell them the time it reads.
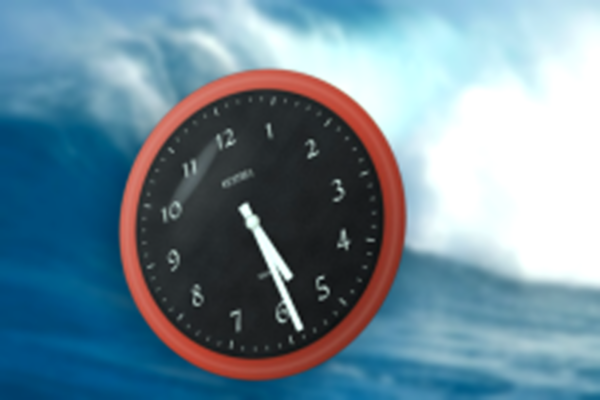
5:29
